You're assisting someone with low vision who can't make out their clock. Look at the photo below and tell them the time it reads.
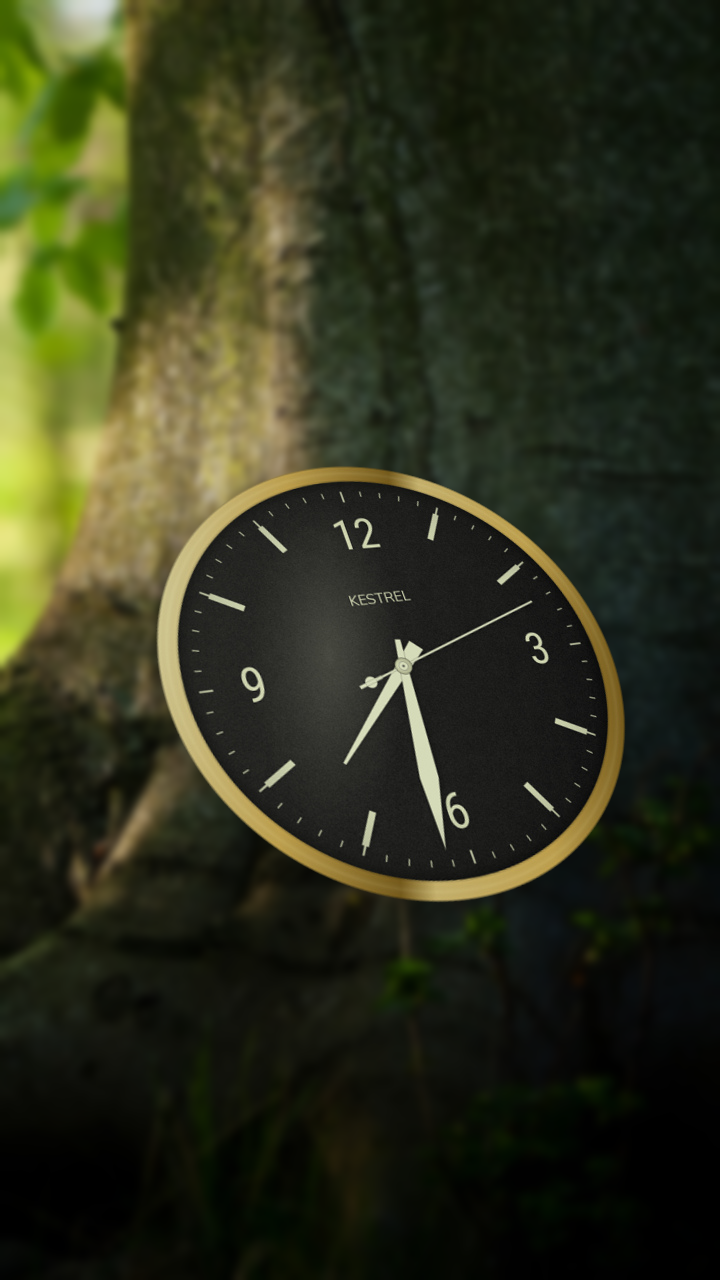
7:31:12
